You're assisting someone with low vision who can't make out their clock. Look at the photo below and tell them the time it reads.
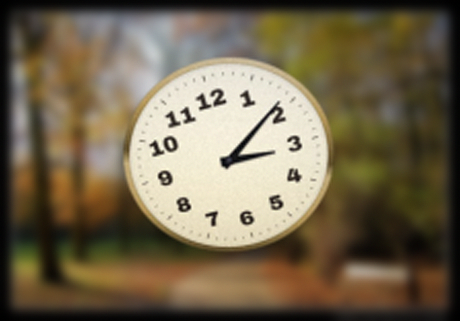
3:09
